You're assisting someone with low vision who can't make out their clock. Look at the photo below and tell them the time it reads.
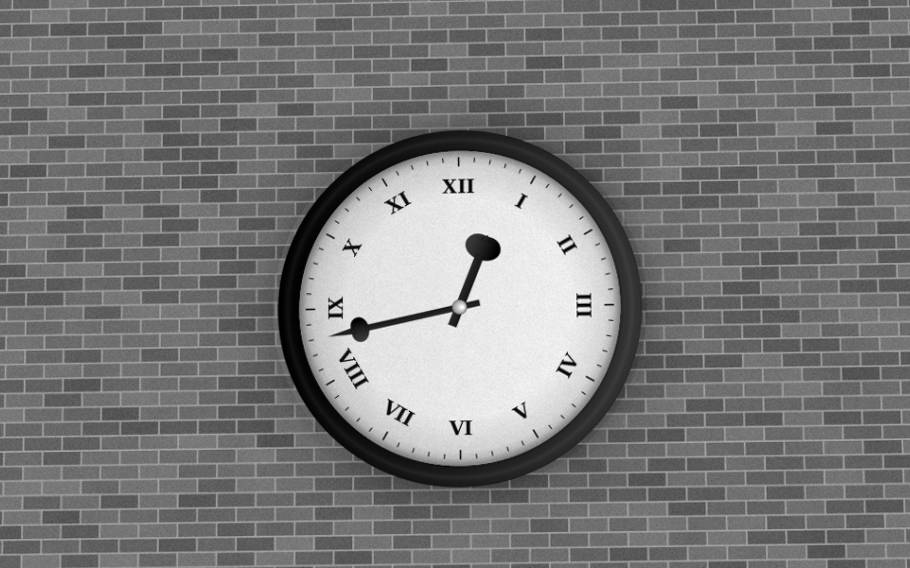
12:43
